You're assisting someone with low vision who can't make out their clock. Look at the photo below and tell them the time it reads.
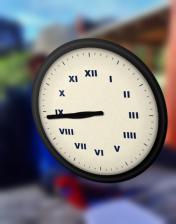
8:44
